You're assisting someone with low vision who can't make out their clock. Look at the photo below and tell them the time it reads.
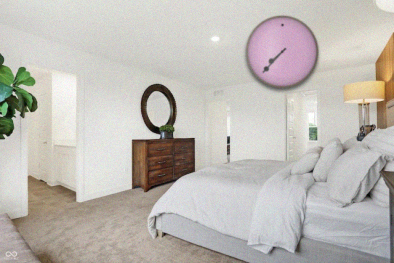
7:37
